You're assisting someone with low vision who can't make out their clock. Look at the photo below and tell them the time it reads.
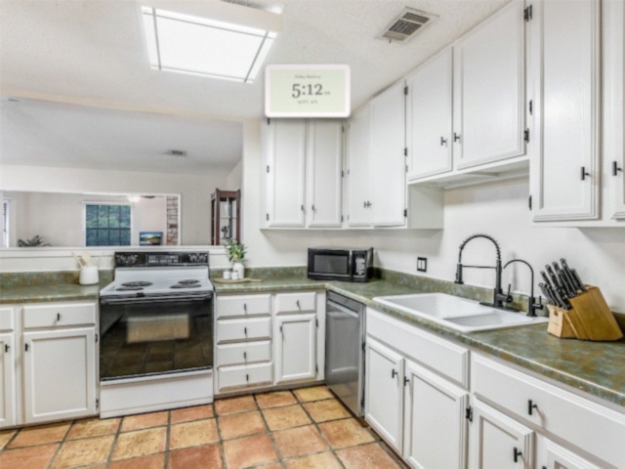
5:12
